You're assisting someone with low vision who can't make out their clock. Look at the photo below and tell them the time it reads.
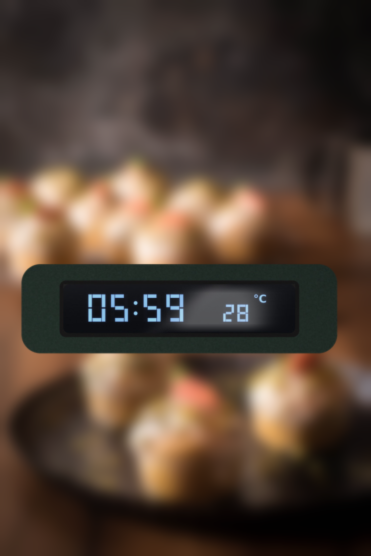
5:59
